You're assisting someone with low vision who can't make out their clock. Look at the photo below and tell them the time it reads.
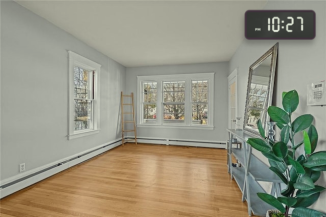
10:27
